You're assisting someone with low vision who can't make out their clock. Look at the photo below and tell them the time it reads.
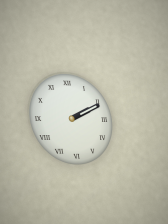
2:11
